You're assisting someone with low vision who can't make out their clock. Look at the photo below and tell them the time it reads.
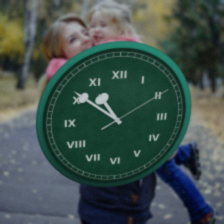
10:51:10
